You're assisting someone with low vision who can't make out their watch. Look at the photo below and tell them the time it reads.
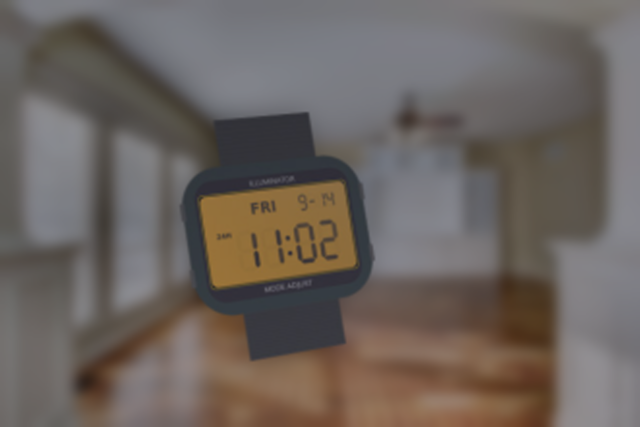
11:02
